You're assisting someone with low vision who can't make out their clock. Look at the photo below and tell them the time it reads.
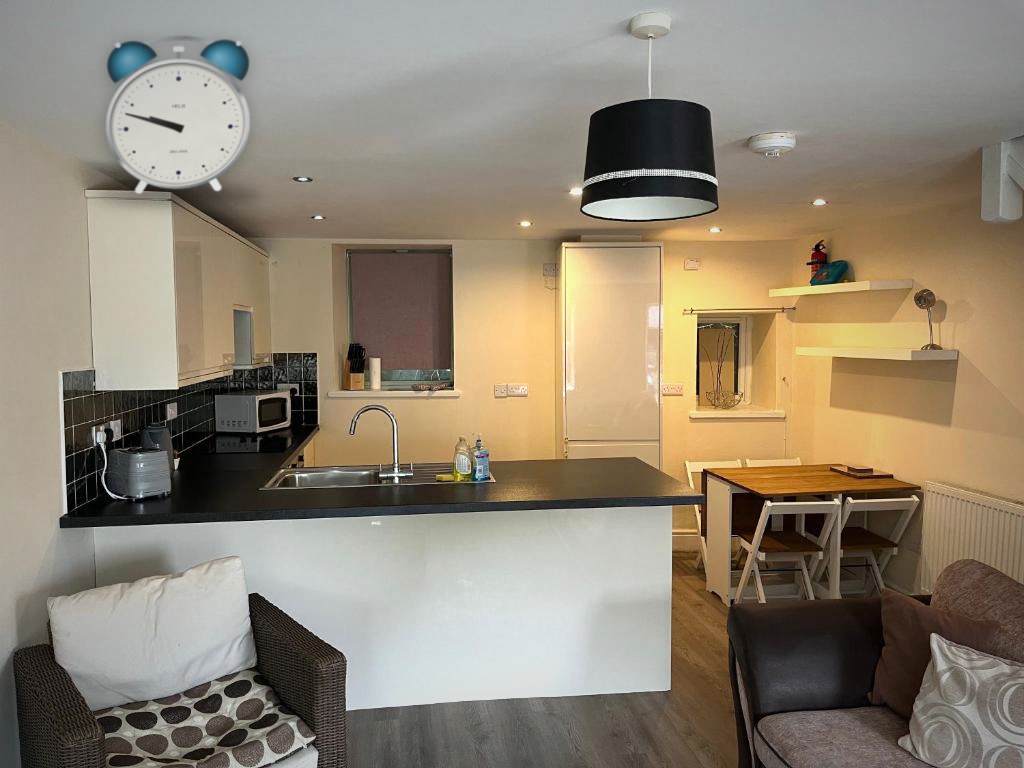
9:48
